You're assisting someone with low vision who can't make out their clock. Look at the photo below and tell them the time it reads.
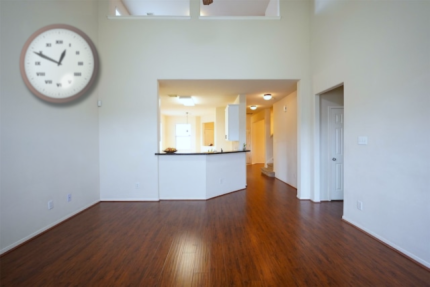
12:49
